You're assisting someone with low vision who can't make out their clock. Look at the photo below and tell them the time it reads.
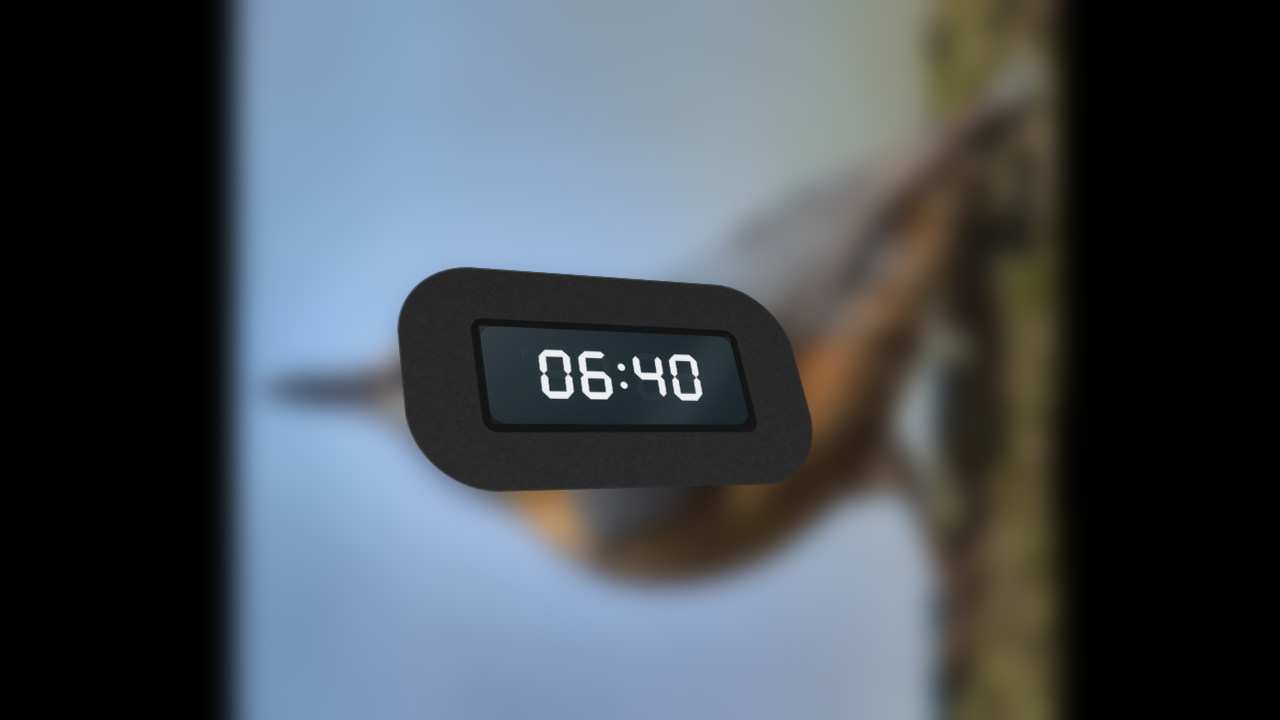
6:40
